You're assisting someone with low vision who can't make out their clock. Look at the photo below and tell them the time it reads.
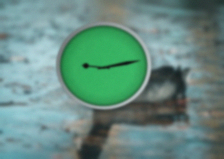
9:13
